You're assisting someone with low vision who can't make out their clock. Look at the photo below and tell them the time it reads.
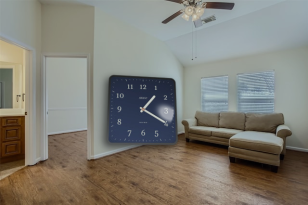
1:20
